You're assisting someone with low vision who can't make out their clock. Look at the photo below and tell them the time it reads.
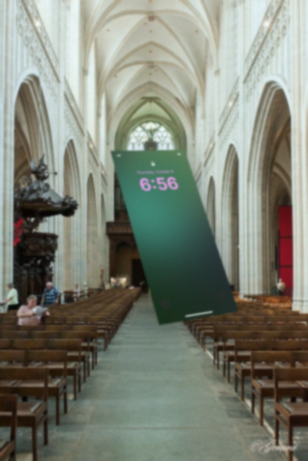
6:56
